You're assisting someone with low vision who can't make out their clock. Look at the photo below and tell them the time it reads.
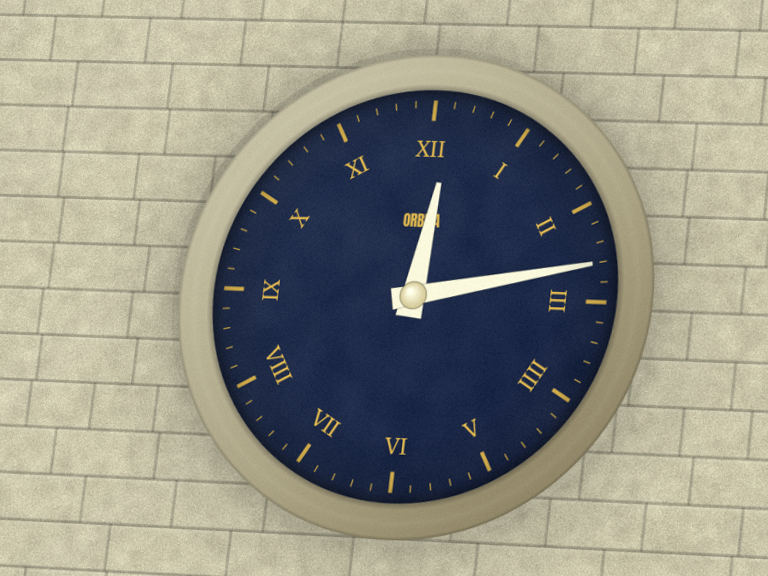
12:13
